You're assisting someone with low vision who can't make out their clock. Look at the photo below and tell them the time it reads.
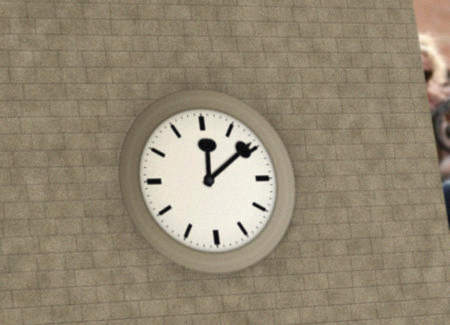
12:09
